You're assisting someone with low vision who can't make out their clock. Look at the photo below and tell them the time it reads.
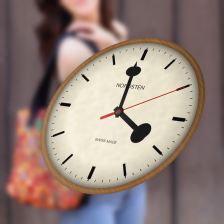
3:59:10
